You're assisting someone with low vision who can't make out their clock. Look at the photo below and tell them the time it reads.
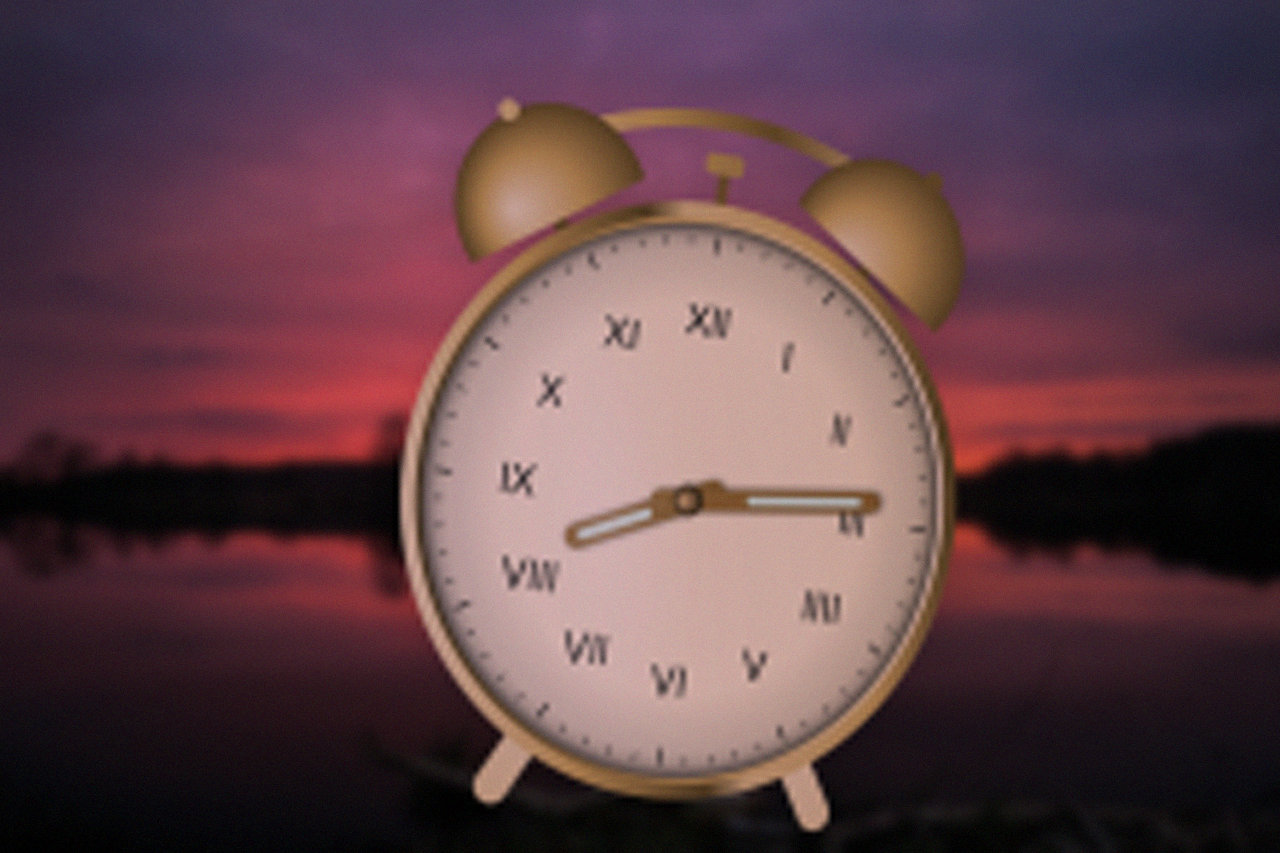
8:14
